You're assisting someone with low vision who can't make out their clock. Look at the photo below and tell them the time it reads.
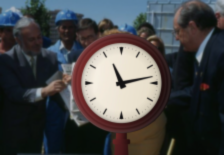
11:13
